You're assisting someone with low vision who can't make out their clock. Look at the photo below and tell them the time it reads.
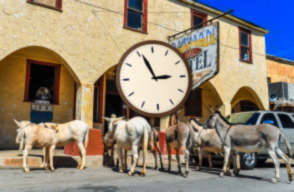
2:56
